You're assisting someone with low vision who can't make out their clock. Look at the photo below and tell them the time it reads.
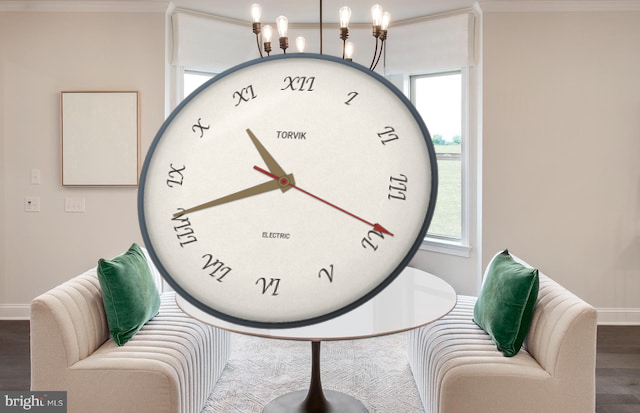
10:41:19
